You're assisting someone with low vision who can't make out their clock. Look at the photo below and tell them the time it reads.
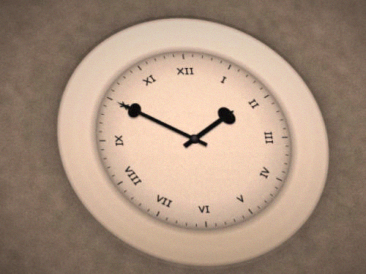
1:50
